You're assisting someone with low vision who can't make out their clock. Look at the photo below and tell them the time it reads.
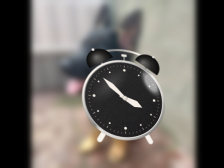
3:52
